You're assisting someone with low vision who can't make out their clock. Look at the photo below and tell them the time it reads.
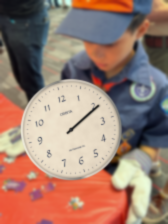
2:11
